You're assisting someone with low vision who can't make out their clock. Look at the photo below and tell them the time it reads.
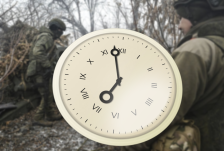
6:58
